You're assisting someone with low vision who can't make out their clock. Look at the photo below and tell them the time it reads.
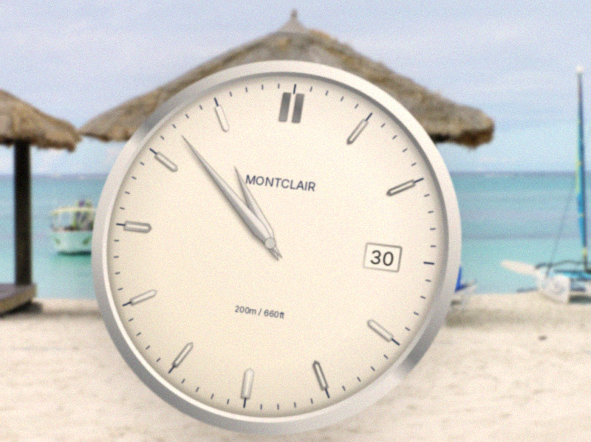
10:52
